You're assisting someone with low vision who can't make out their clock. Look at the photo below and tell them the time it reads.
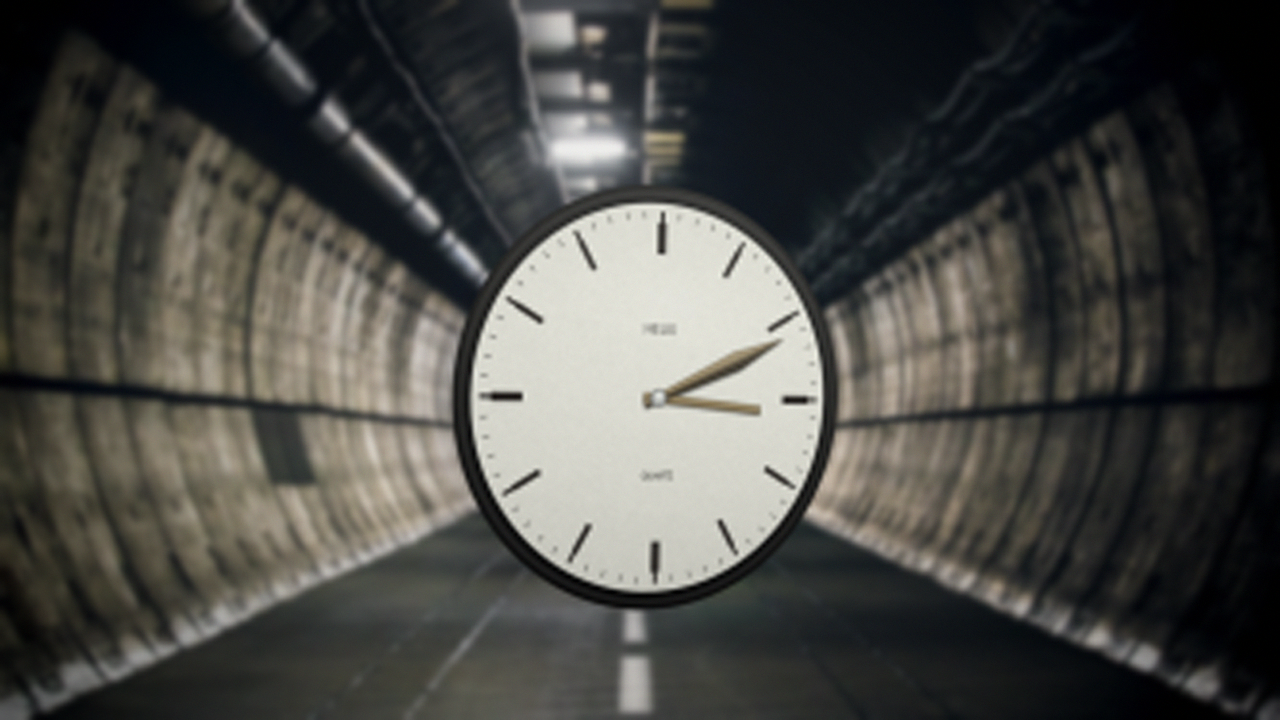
3:11
